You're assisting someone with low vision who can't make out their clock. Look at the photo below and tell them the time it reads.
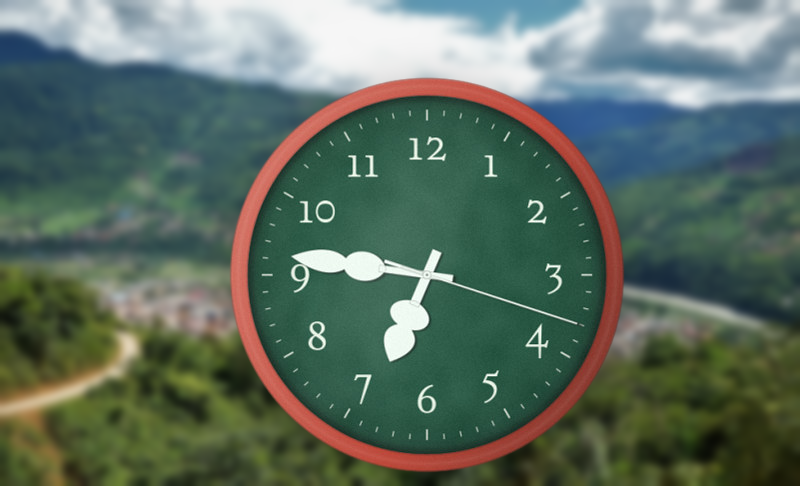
6:46:18
